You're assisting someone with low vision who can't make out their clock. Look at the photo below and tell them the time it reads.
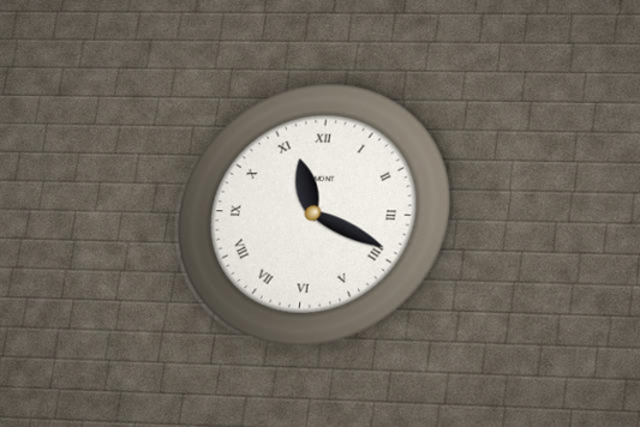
11:19
